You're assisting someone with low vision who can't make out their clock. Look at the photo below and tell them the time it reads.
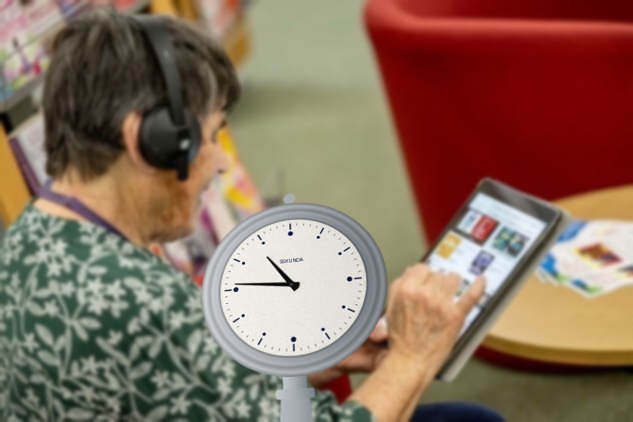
10:46
